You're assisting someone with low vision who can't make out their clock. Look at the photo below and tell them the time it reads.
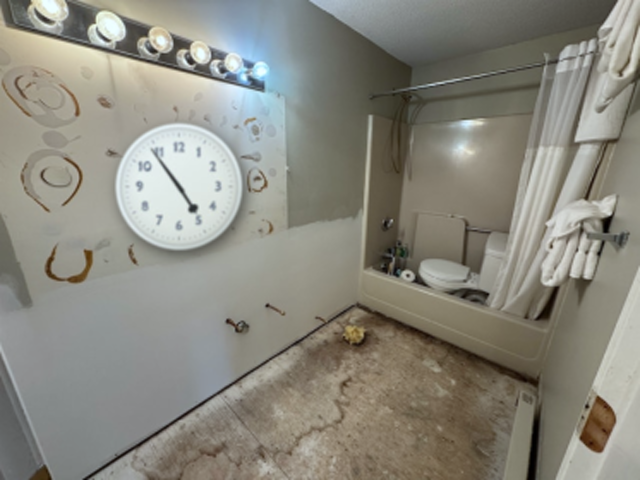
4:54
